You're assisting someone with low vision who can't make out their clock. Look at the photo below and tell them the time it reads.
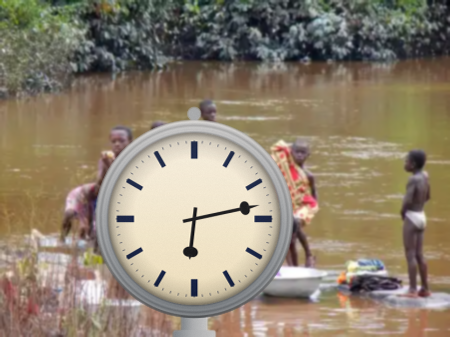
6:13
